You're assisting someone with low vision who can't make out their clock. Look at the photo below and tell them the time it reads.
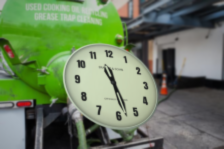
11:28
